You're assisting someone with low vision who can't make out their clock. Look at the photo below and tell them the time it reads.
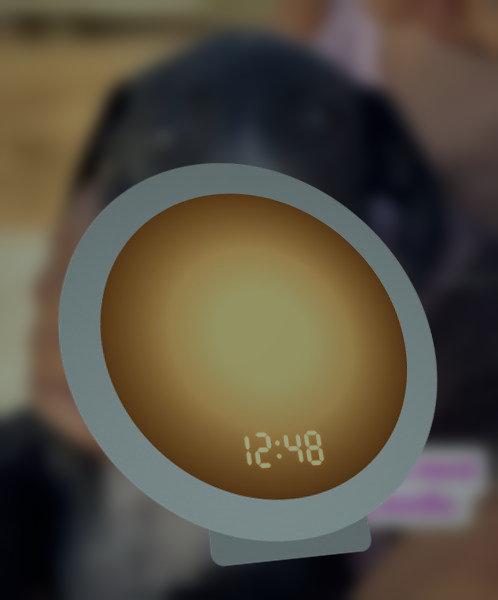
12:48
